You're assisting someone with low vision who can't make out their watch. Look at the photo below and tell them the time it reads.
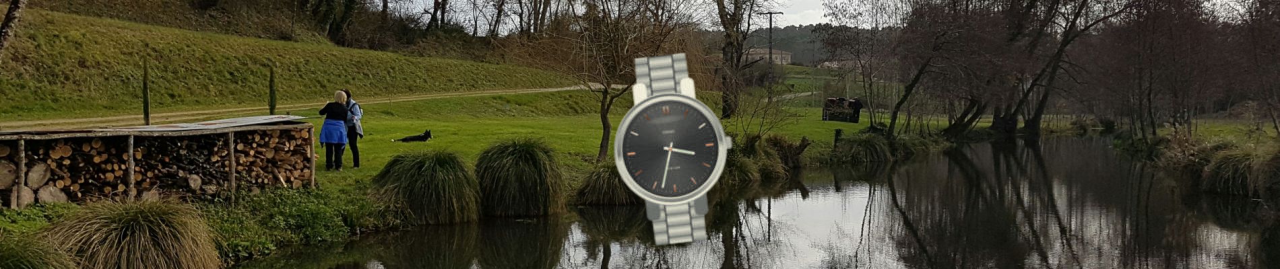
3:33
